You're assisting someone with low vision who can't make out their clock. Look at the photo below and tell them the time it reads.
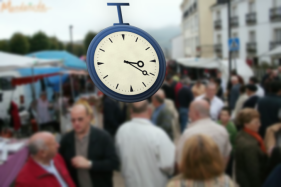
3:21
